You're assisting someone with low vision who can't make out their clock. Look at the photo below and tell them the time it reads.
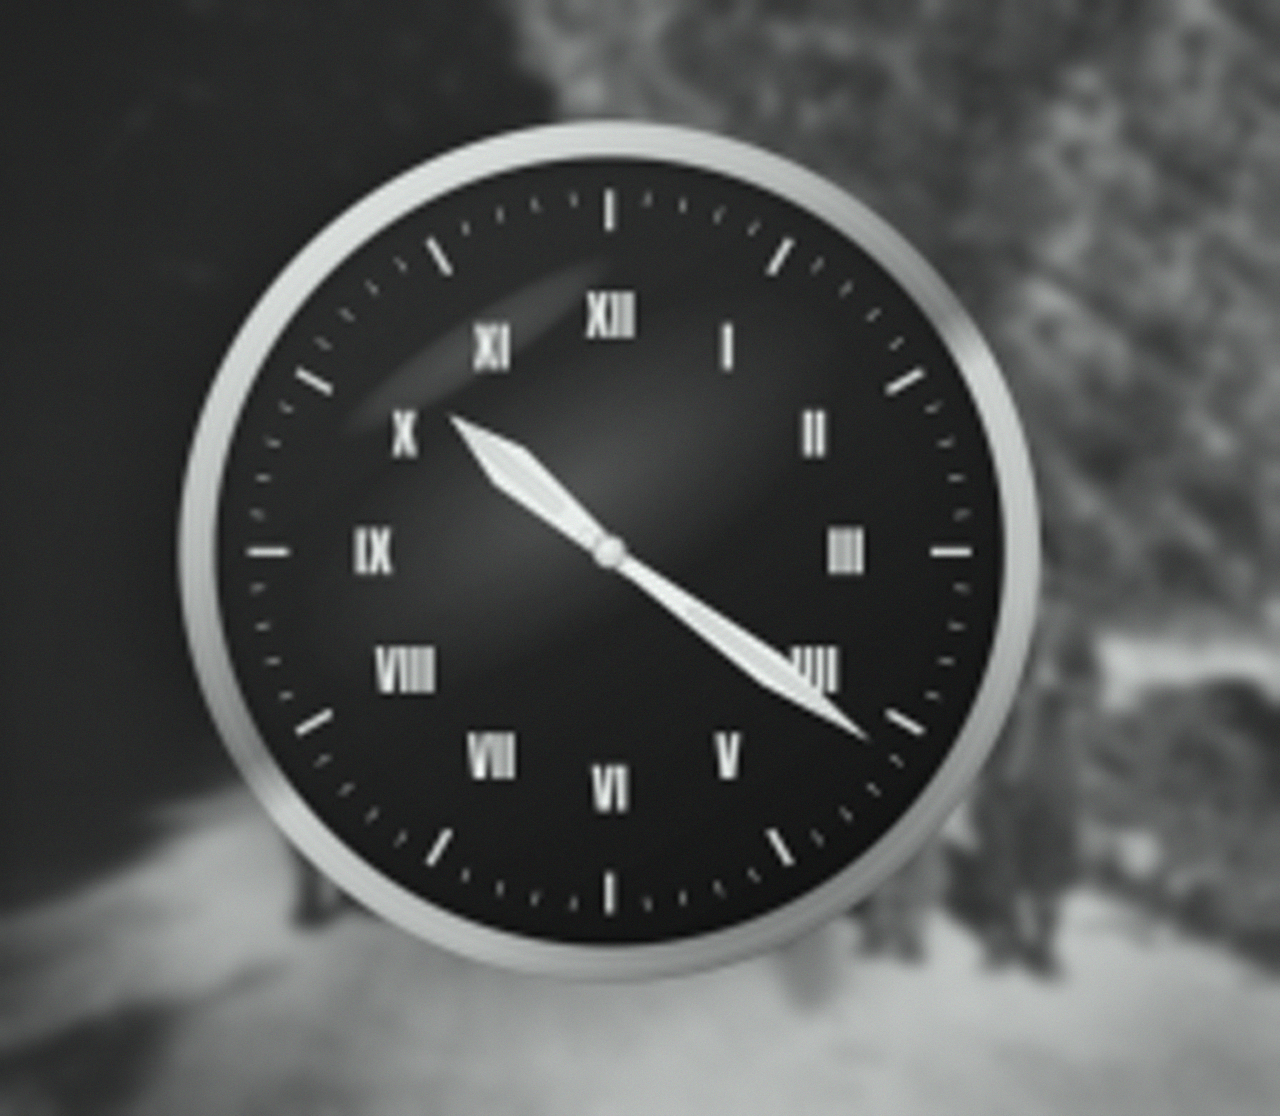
10:21
